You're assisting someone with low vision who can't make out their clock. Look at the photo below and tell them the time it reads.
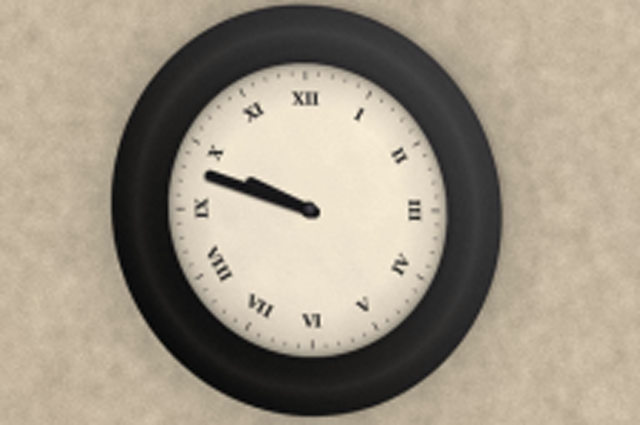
9:48
